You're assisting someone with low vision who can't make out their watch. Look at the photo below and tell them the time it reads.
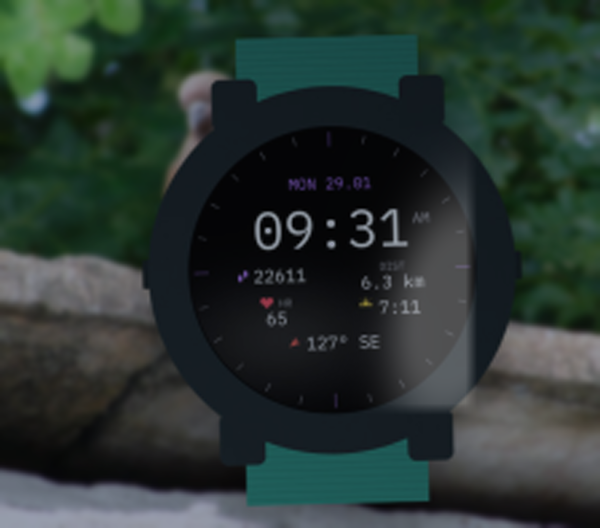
9:31
